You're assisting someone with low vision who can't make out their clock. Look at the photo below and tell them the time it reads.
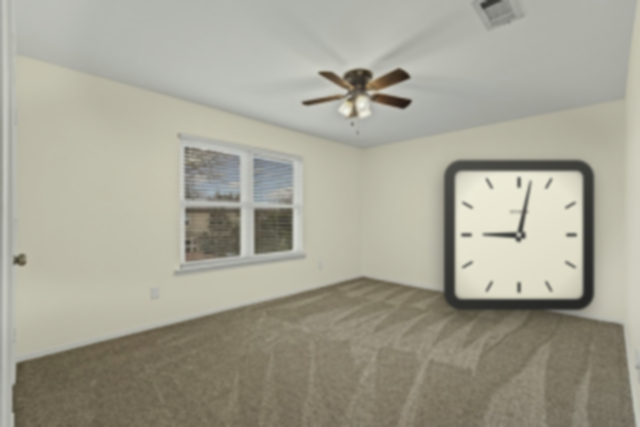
9:02
